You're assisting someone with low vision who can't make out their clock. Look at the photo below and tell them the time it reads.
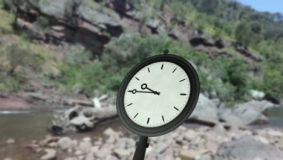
9:45
